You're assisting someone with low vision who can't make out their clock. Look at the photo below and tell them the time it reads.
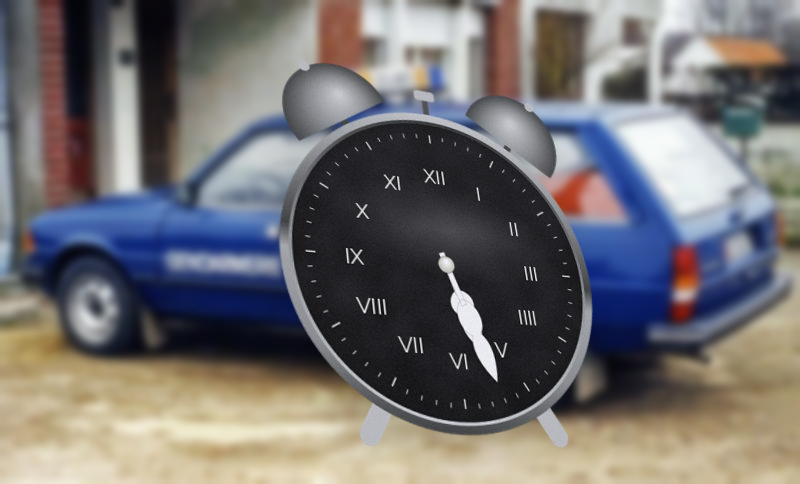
5:27
